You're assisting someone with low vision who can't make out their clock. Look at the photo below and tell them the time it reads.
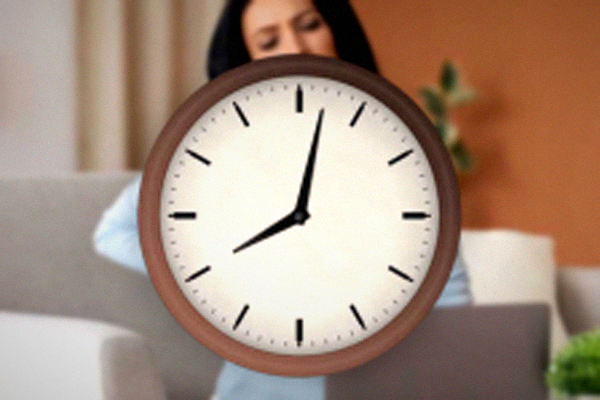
8:02
